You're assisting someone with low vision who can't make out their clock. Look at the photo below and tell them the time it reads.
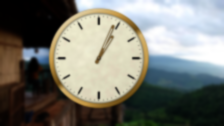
1:04
